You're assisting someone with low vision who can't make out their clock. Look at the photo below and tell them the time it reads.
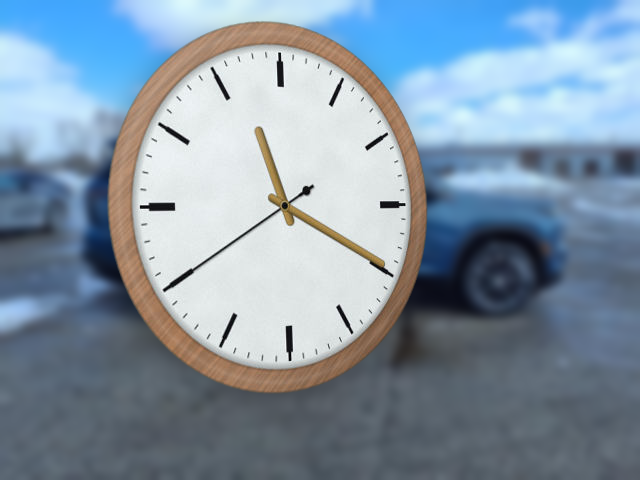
11:19:40
